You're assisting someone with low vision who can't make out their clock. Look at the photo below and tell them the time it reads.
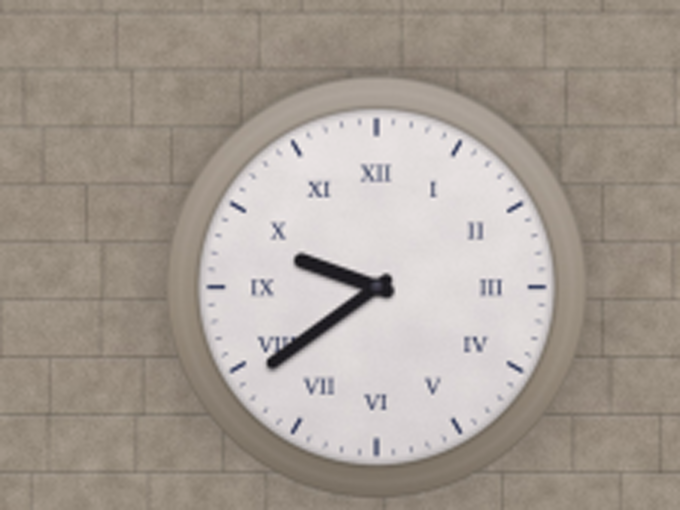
9:39
